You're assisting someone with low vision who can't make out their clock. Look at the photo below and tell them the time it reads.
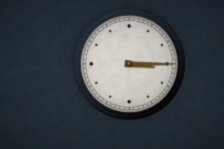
3:15
